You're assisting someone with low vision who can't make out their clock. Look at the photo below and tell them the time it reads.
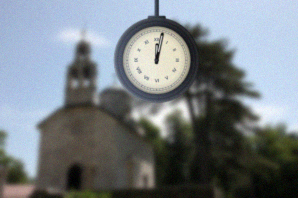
12:02
